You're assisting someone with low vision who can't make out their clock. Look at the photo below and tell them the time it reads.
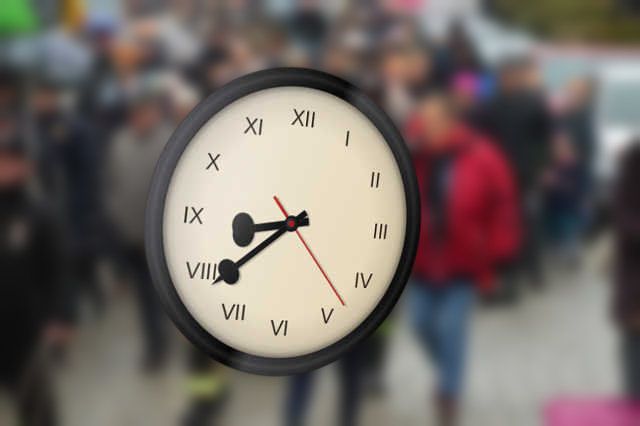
8:38:23
